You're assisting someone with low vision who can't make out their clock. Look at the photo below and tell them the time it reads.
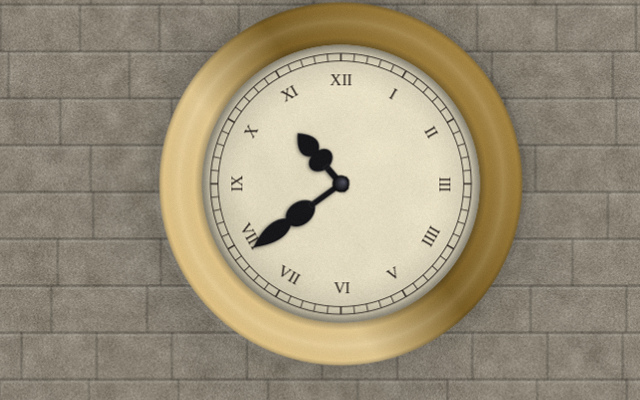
10:39
